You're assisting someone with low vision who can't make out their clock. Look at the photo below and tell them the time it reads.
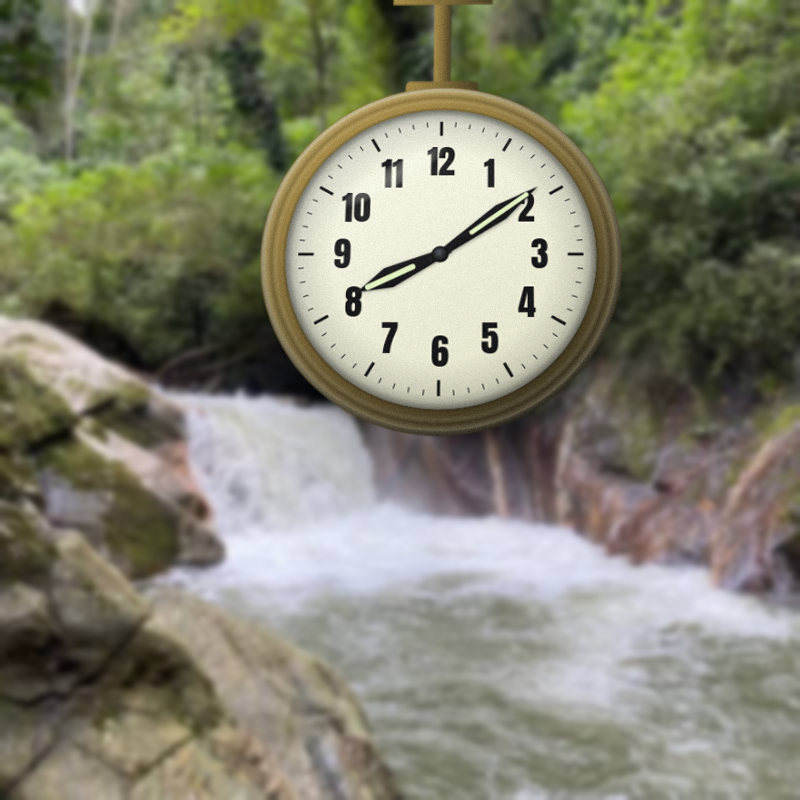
8:09
